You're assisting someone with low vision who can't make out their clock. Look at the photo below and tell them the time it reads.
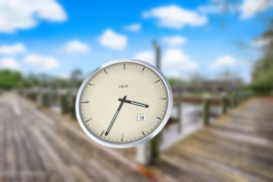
3:34
